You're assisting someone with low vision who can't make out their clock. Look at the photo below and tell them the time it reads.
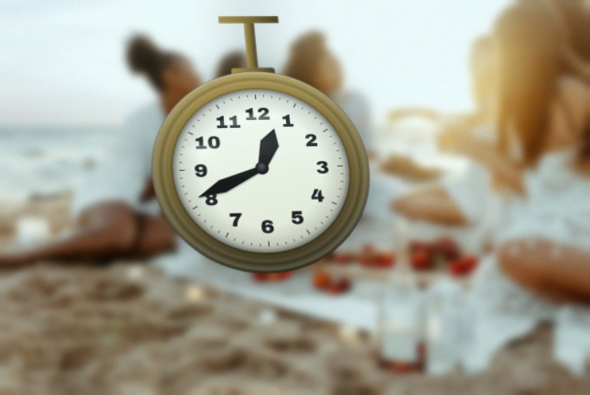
12:41
